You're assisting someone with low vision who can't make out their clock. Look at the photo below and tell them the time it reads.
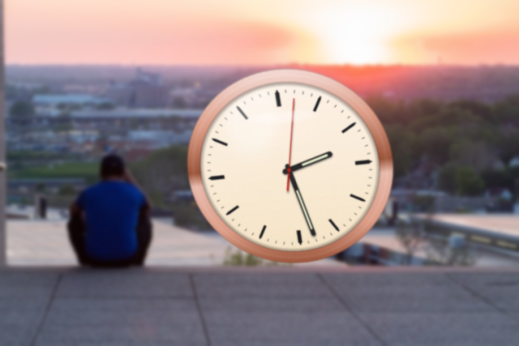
2:28:02
